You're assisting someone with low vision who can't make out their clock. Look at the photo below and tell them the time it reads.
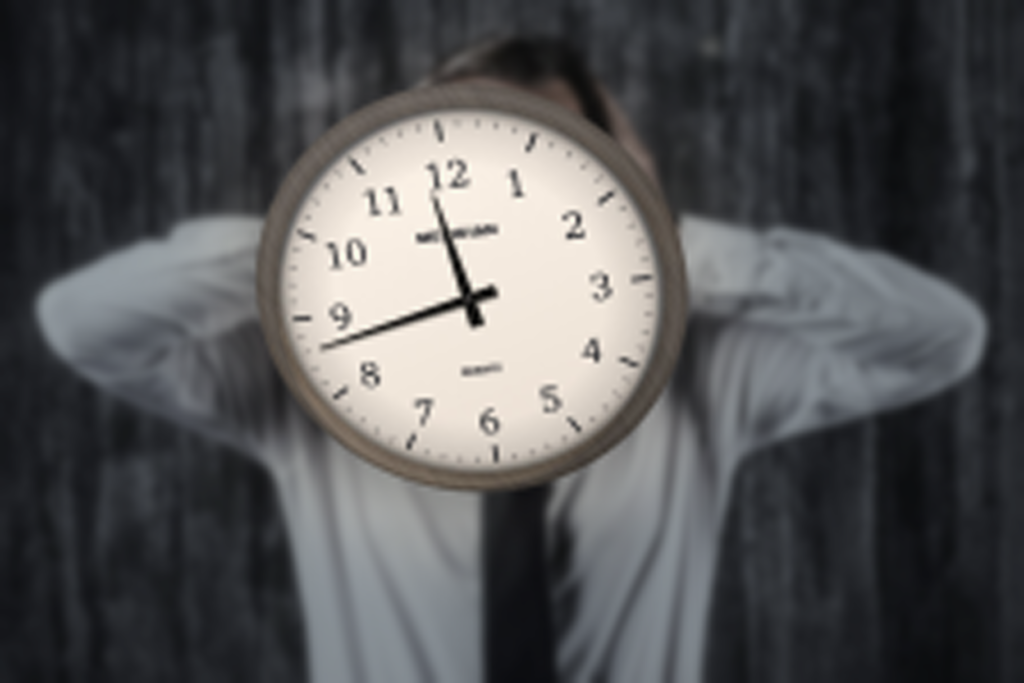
11:43
